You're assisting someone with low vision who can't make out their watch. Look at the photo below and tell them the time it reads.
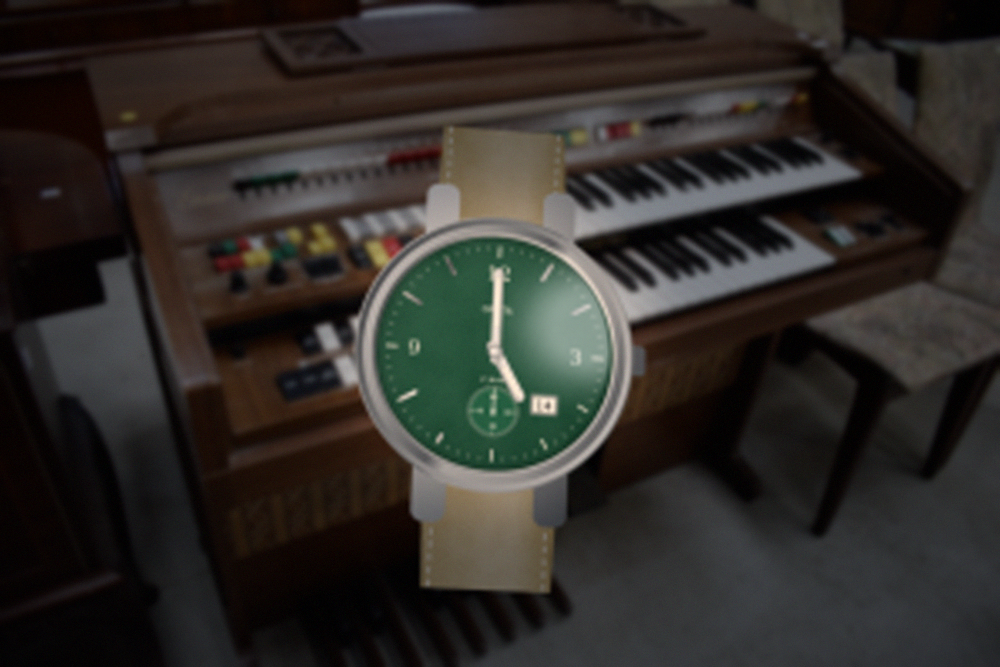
5:00
